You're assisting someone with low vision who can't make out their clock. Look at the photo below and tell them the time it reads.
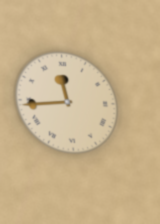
11:44
